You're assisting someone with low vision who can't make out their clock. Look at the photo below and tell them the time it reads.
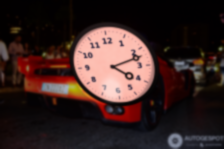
4:12
